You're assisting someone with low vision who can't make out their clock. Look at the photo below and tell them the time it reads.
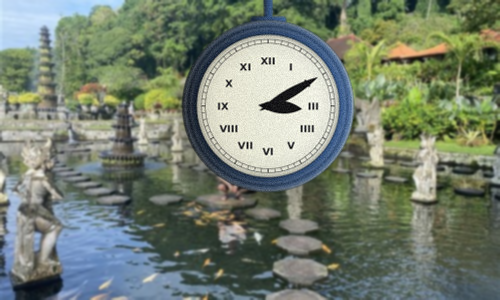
3:10
